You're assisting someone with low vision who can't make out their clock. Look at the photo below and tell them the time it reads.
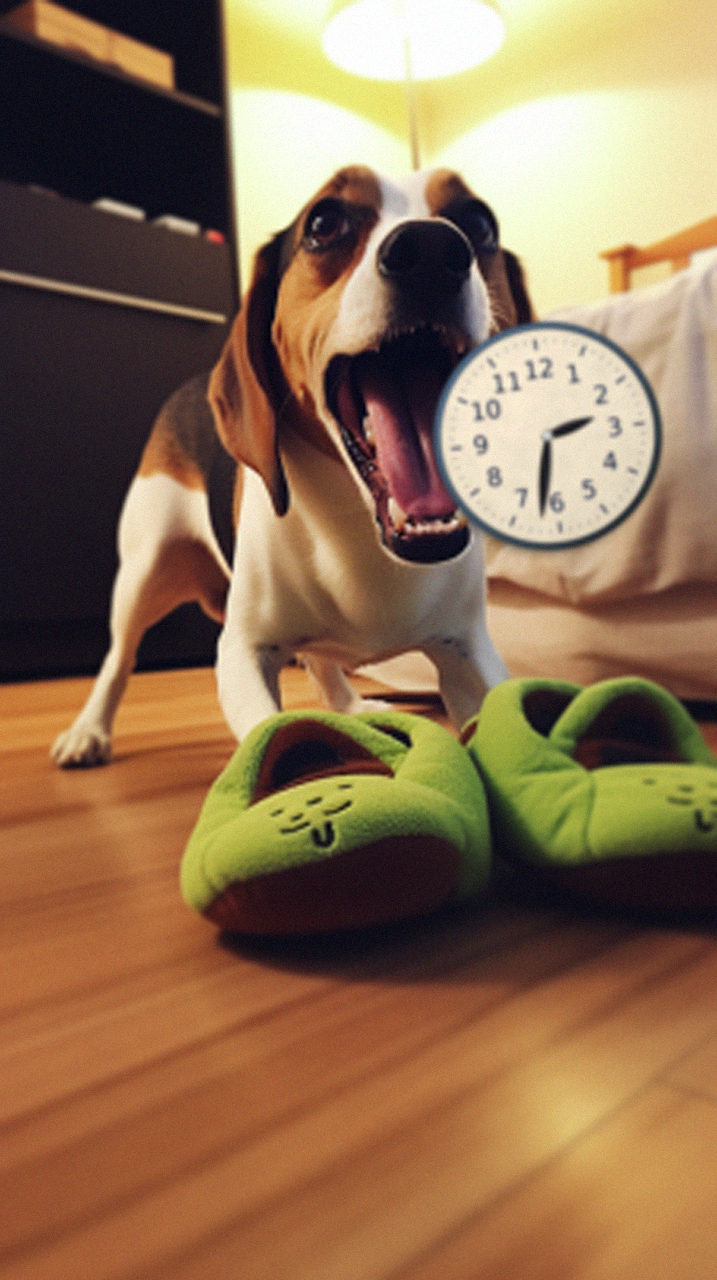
2:32
